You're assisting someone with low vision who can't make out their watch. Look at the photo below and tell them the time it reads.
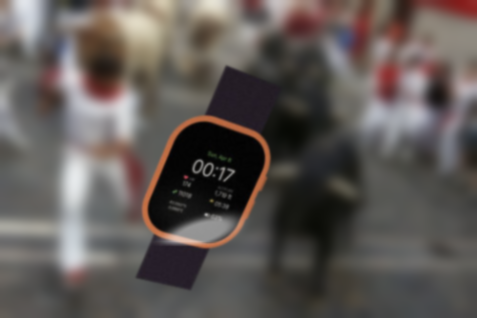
0:17
